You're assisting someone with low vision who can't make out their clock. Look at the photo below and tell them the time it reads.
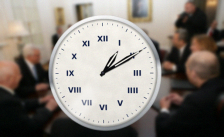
1:10
